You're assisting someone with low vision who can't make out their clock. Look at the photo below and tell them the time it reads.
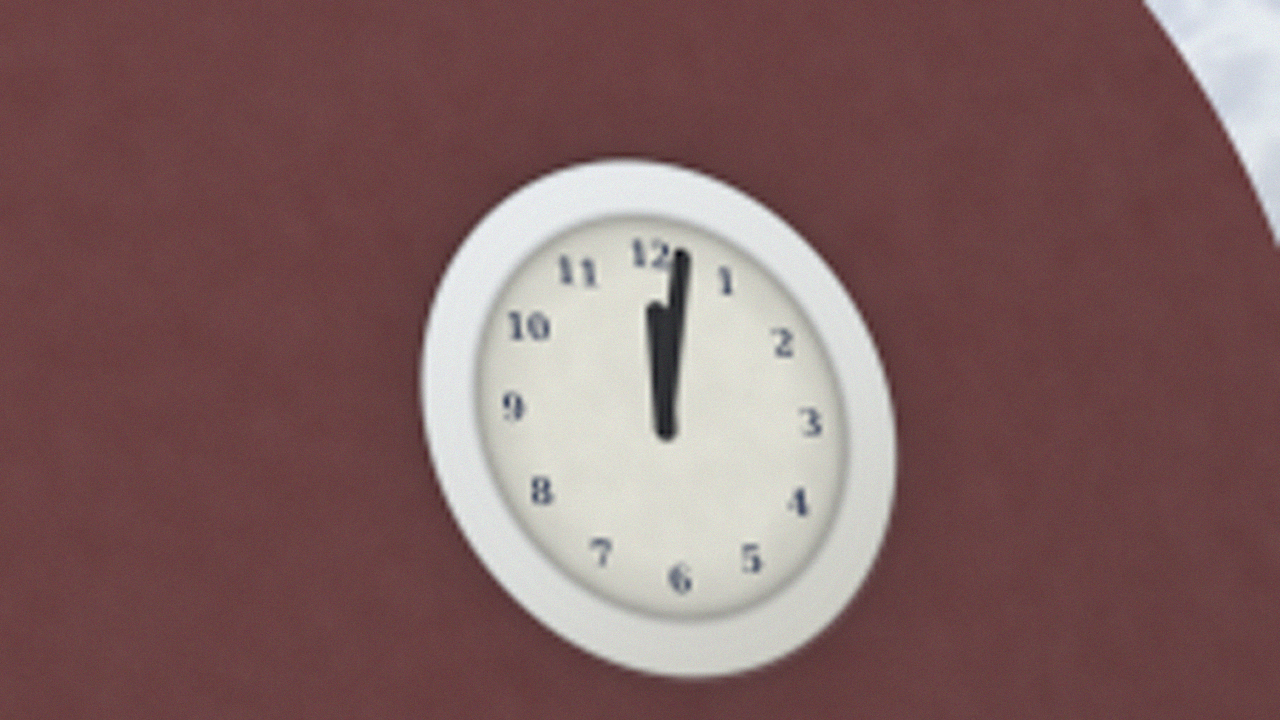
12:02
